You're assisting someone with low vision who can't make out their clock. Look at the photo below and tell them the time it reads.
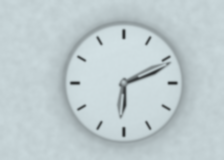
6:11
